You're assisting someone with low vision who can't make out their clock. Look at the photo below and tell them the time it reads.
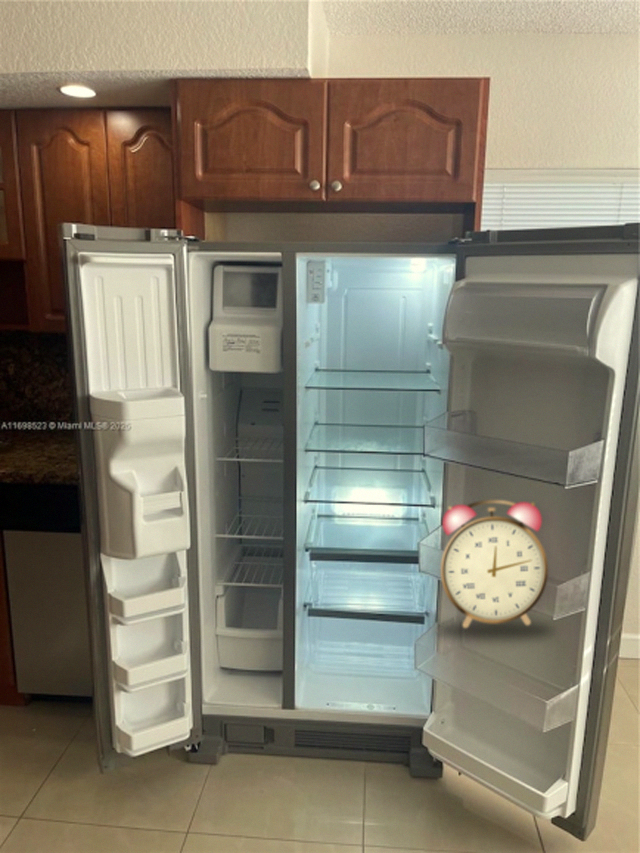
12:13
